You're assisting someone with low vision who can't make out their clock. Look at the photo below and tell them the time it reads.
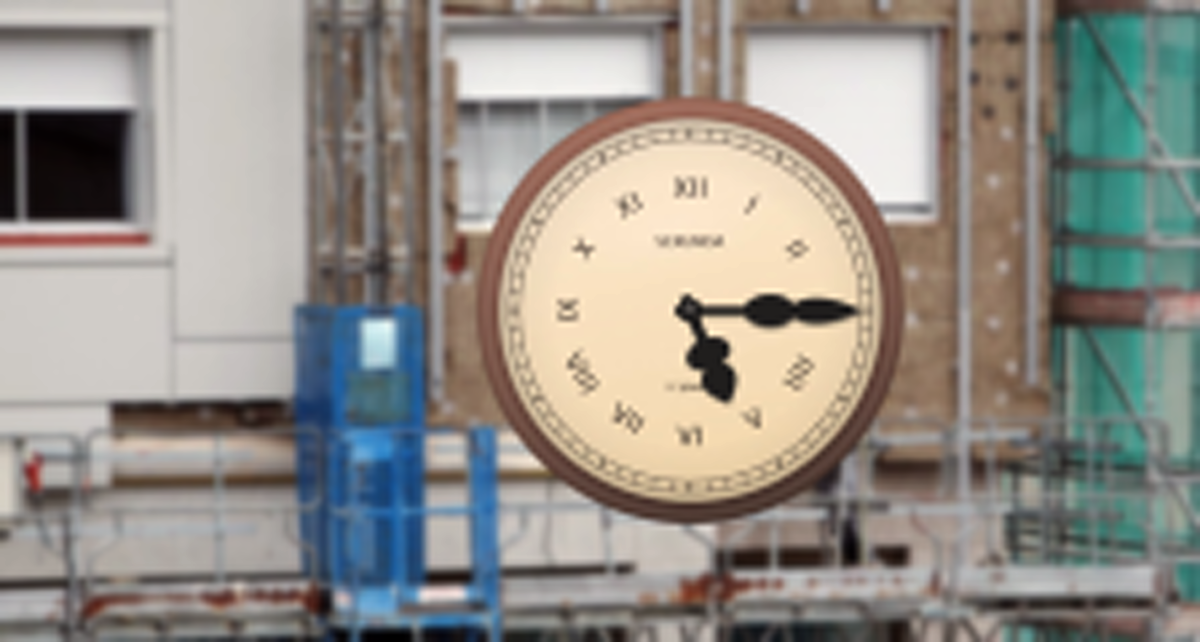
5:15
